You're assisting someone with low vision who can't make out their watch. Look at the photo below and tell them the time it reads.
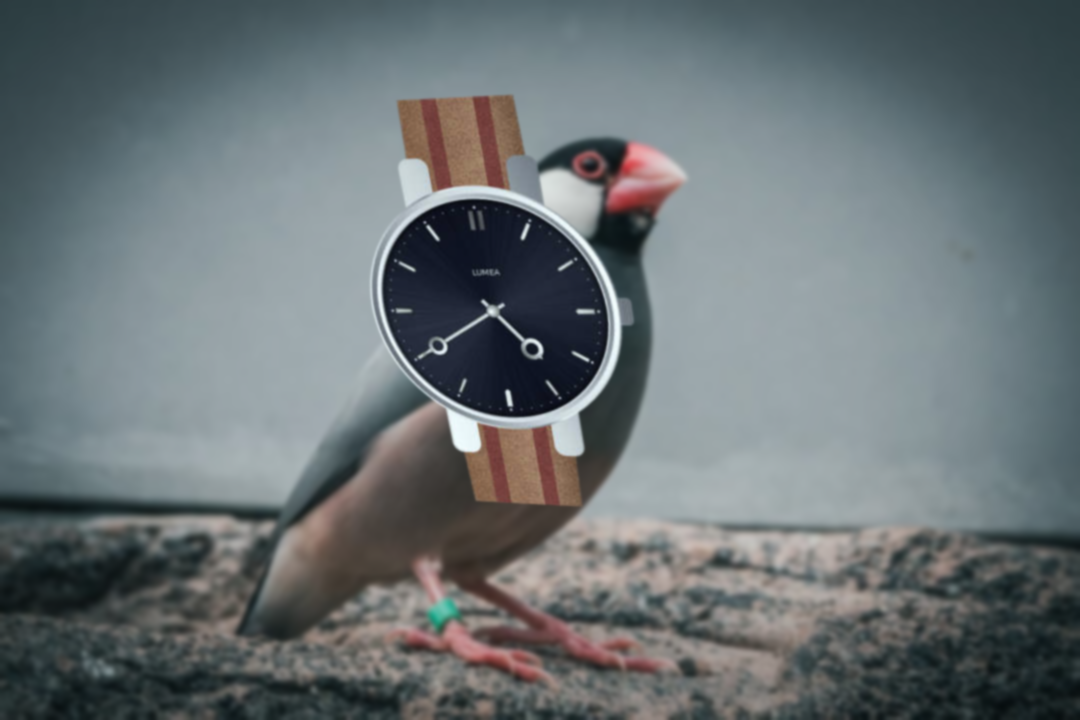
4:40
